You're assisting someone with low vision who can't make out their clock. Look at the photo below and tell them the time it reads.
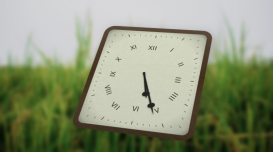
5:26
